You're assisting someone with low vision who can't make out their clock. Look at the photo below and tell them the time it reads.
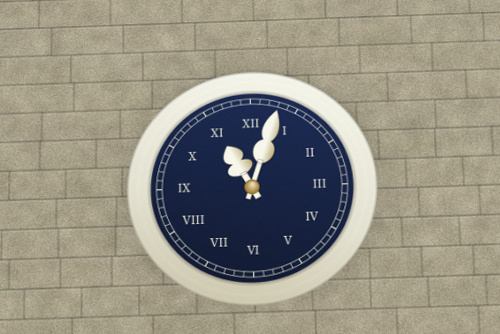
11:03
